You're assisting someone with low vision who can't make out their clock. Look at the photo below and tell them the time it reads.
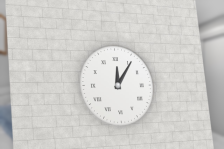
12:06
